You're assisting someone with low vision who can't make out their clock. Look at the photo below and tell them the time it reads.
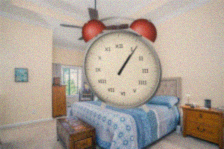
1:06
